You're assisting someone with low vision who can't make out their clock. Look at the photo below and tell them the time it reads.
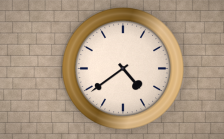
4:39
